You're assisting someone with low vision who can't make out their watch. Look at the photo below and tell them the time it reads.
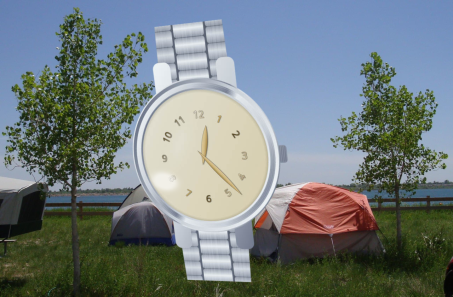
12:23
